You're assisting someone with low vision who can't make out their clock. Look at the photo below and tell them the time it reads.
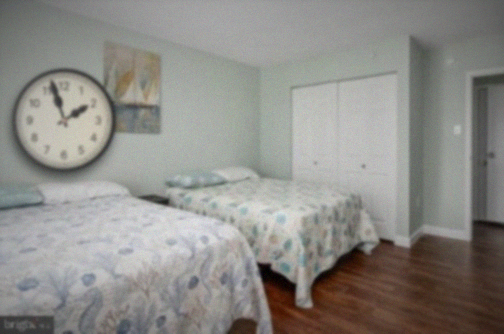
1:57
